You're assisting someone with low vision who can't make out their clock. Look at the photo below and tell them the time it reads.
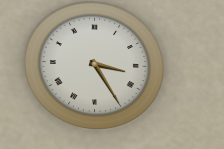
3:25
